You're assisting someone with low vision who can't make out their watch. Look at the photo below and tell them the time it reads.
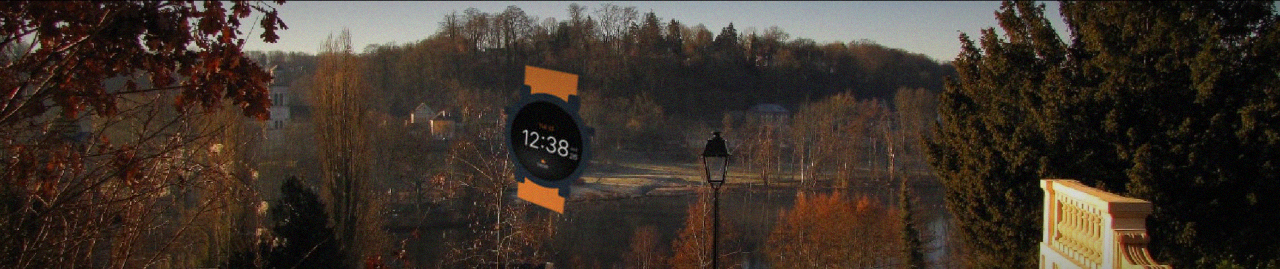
12:38
